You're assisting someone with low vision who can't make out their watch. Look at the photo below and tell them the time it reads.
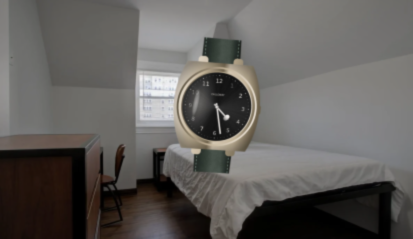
4:28
